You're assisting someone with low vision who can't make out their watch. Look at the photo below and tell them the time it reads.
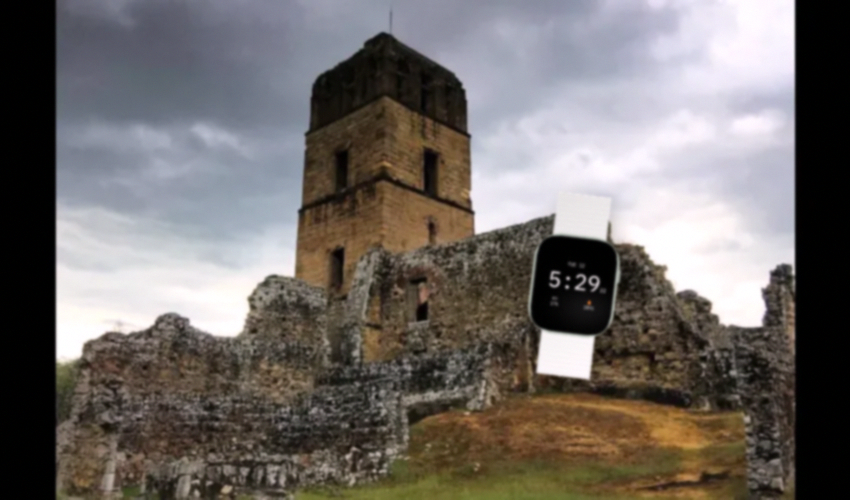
5:29
